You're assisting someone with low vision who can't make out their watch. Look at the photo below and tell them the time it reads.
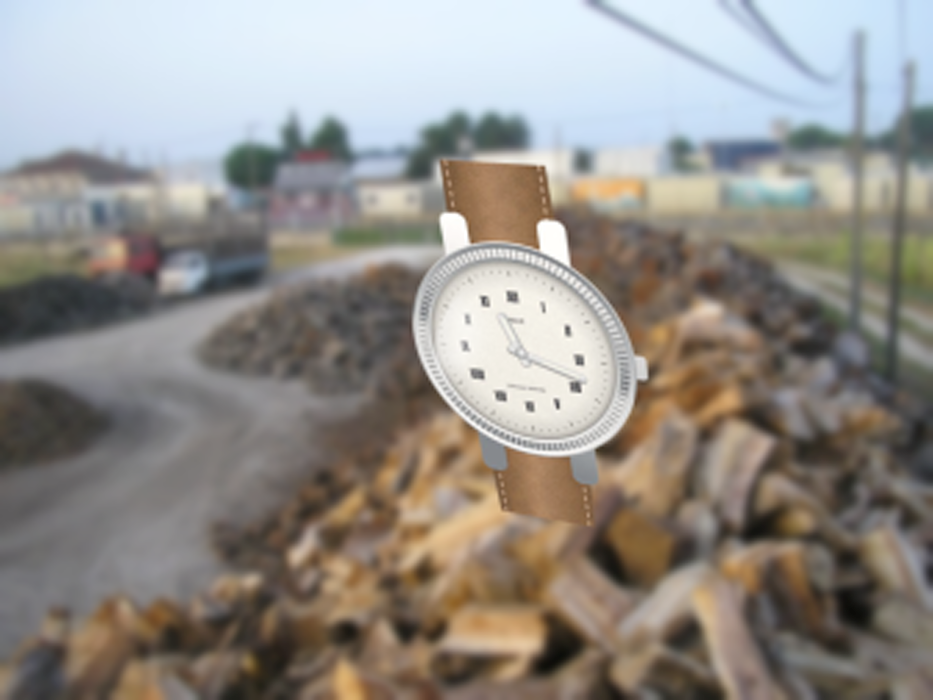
11:18
